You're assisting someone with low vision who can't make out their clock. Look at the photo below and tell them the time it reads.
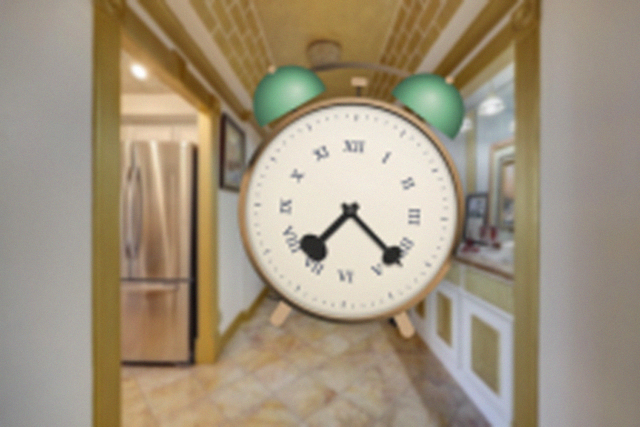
7:22
